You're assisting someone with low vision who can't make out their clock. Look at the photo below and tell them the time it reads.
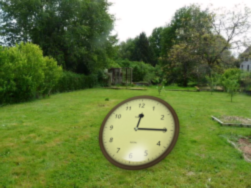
12:15
